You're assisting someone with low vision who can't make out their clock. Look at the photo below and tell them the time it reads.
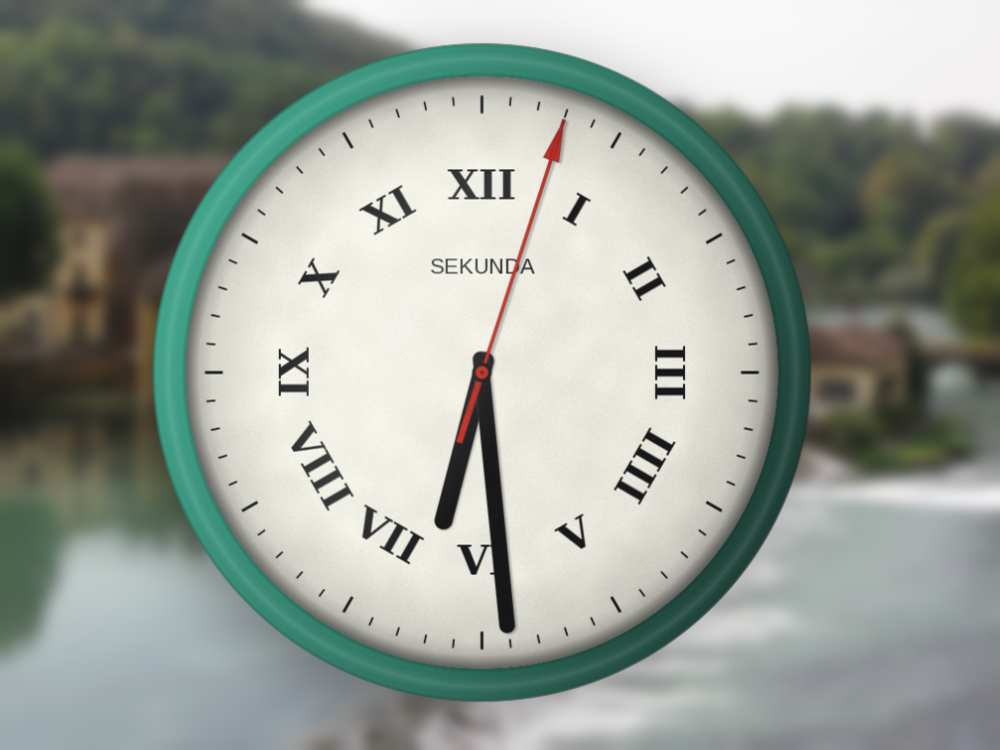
6:29:03
